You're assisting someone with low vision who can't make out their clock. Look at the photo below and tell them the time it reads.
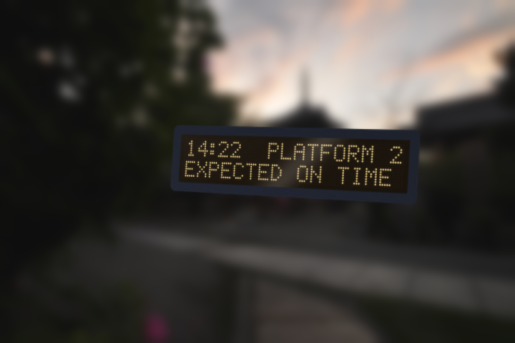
14:22
